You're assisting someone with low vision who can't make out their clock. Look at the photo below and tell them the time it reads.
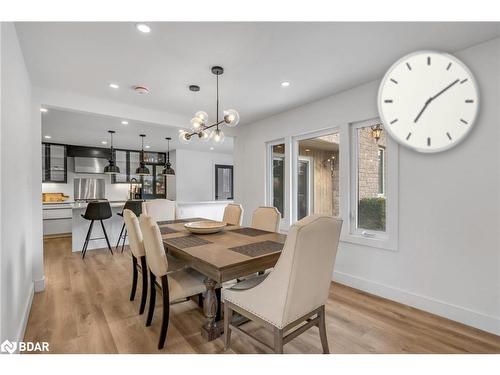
7:09
